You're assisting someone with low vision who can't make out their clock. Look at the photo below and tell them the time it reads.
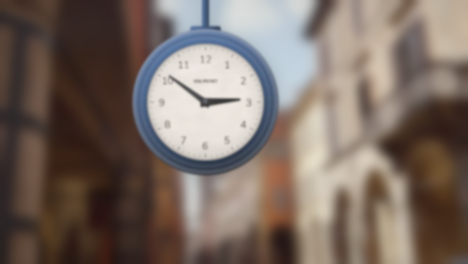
2:51
